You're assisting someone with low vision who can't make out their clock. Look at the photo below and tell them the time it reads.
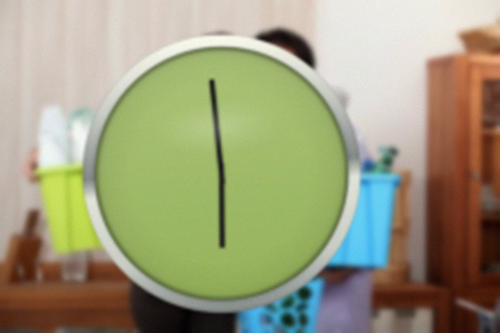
5:59
